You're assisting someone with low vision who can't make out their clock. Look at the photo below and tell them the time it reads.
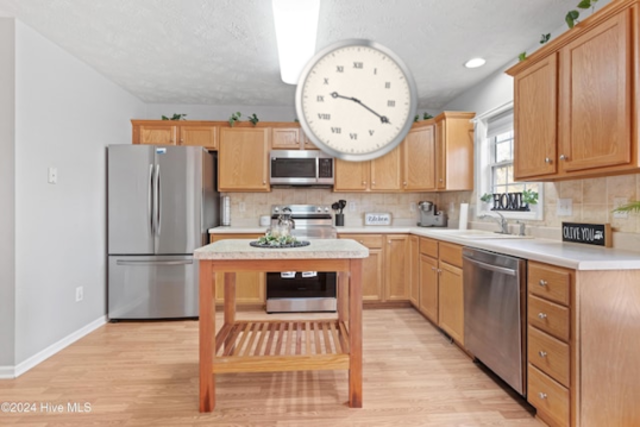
9:20
